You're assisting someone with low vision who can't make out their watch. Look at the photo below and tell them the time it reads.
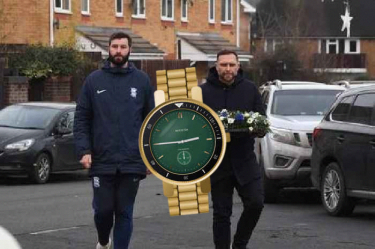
2:45
